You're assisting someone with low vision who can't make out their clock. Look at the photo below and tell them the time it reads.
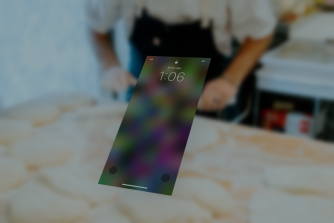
1:06
